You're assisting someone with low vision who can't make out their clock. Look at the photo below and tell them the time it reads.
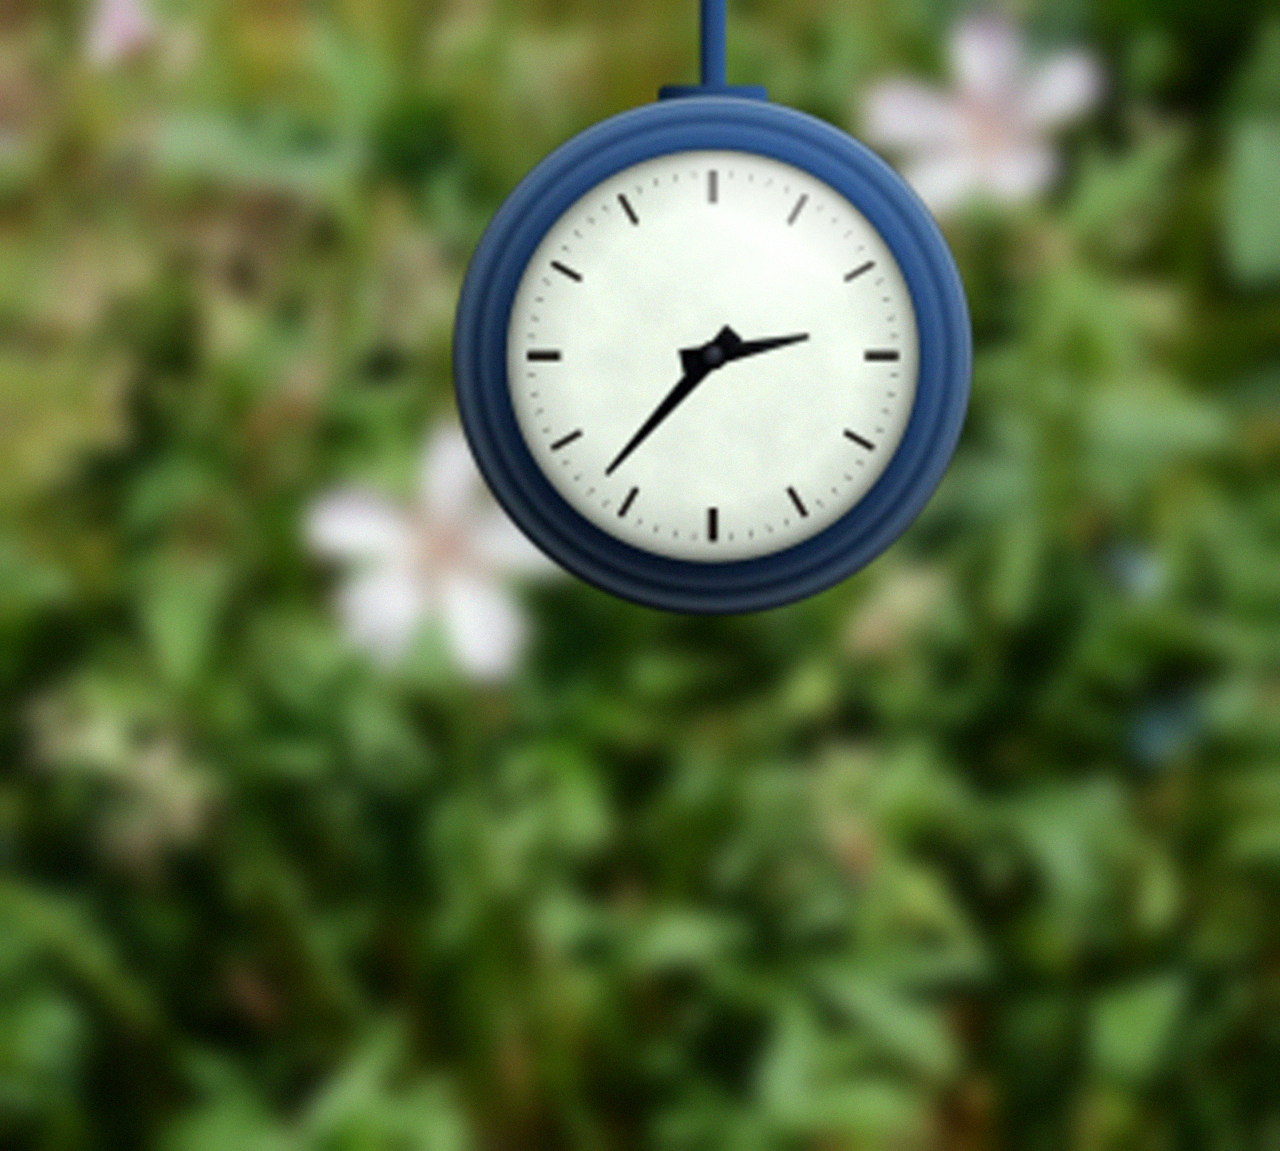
2:37
